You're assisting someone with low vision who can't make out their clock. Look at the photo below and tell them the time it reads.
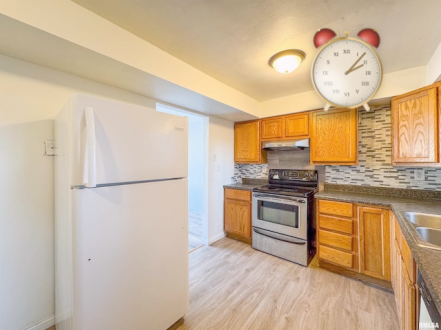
2:07
